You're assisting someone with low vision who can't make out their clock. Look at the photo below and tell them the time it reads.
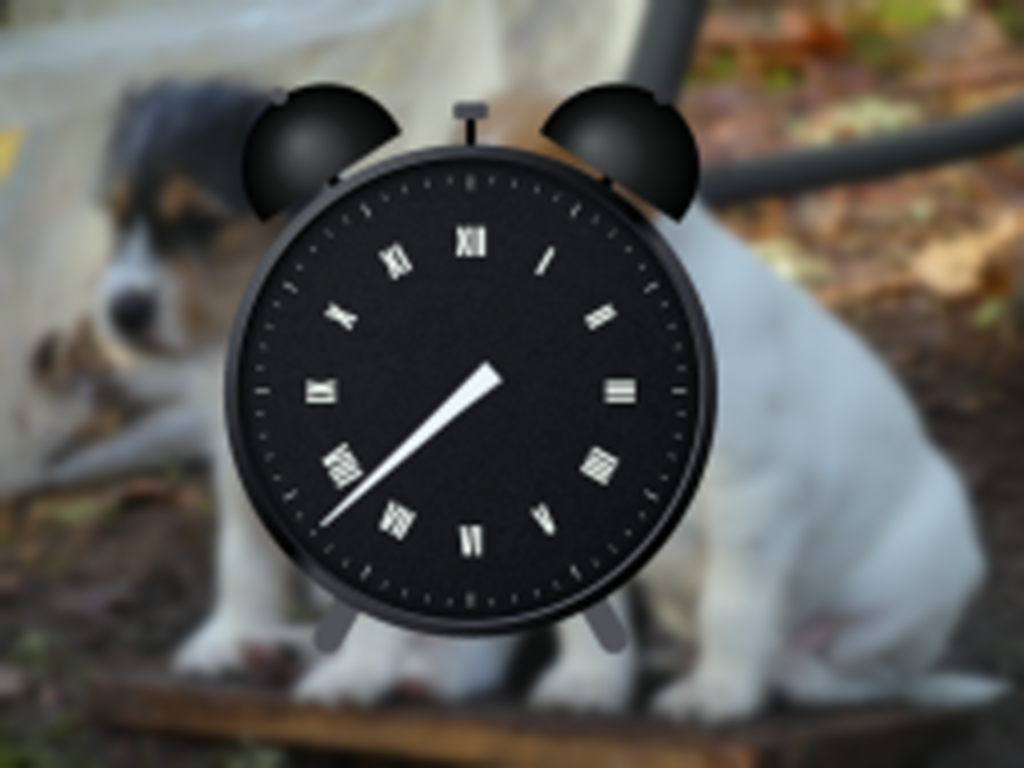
7:38
